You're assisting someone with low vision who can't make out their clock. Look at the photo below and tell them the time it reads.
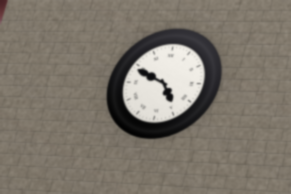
4:49
